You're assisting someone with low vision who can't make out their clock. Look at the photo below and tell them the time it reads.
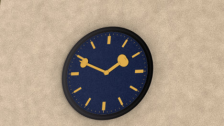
1:49
